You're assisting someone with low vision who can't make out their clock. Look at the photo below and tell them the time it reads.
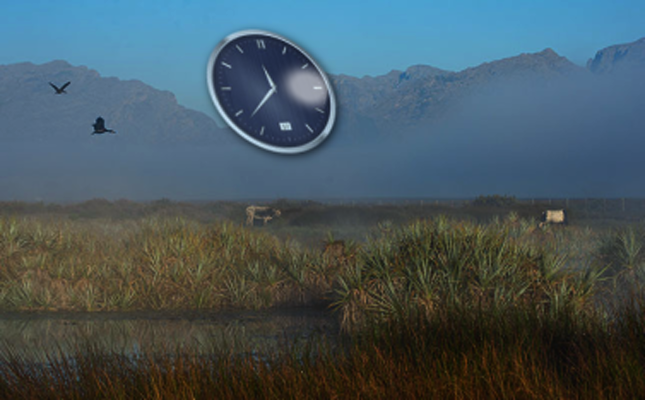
11:38
